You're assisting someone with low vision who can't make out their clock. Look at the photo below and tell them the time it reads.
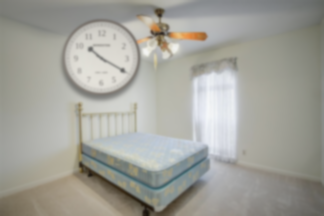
10:20
